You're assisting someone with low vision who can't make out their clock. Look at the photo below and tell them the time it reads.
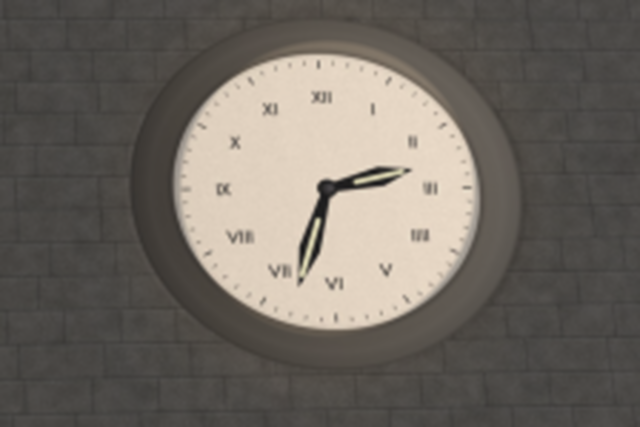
2:33
